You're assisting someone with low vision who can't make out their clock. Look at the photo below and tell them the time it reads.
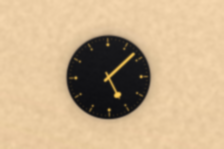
5:08
